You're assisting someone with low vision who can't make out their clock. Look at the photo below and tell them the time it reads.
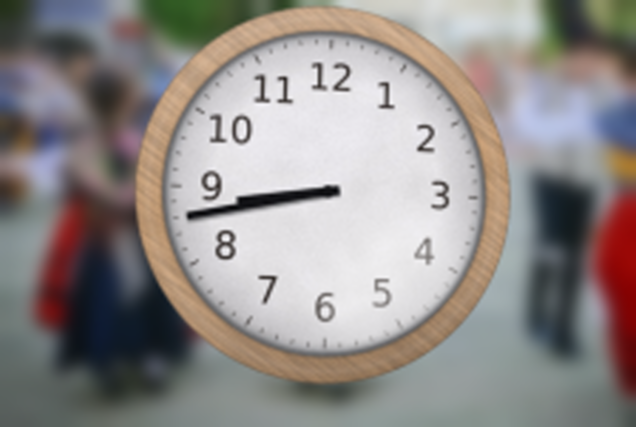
8:43
